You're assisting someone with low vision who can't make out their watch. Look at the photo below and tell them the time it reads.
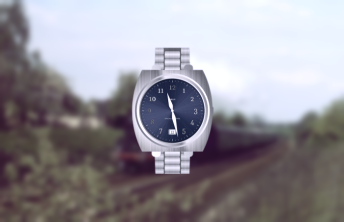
11:28
